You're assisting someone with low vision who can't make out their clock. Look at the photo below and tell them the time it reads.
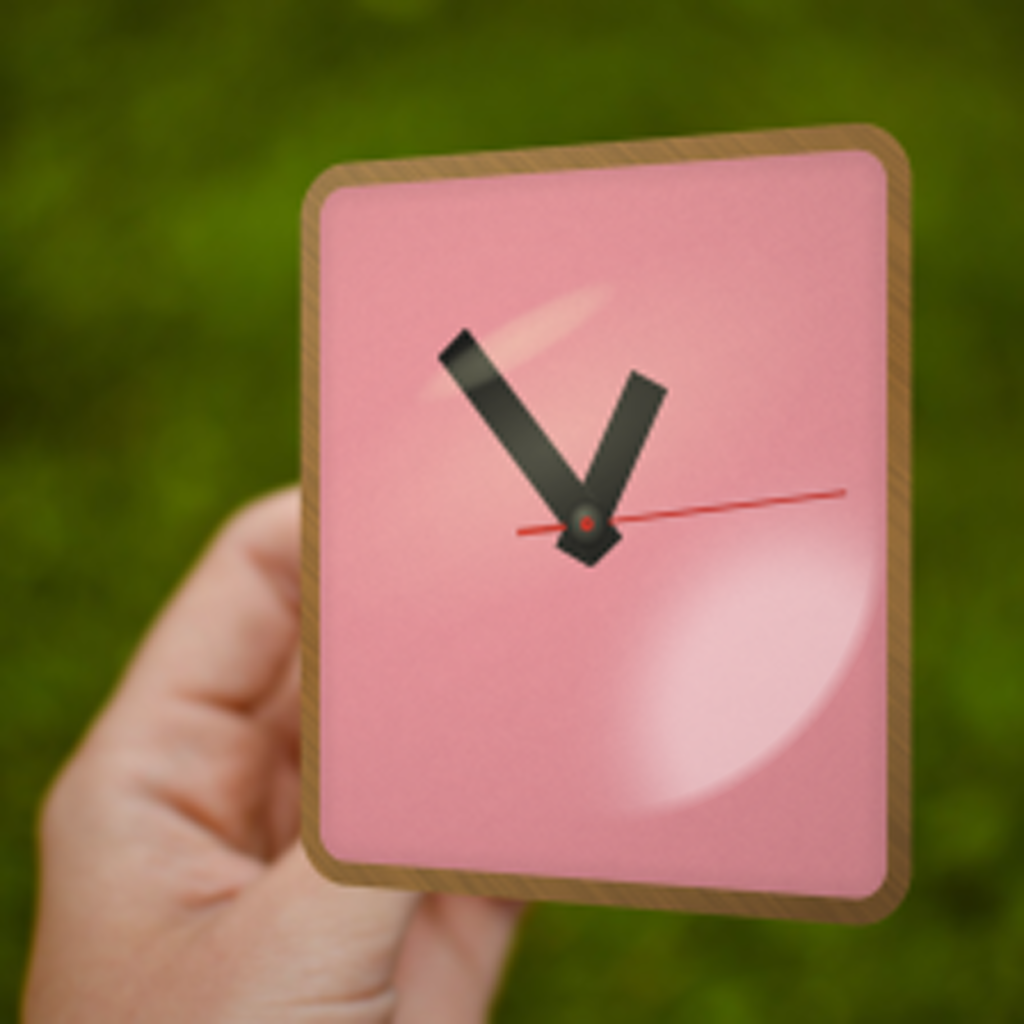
12:53:14
